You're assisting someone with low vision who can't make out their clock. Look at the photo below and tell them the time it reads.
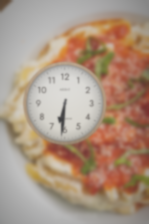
6:31
